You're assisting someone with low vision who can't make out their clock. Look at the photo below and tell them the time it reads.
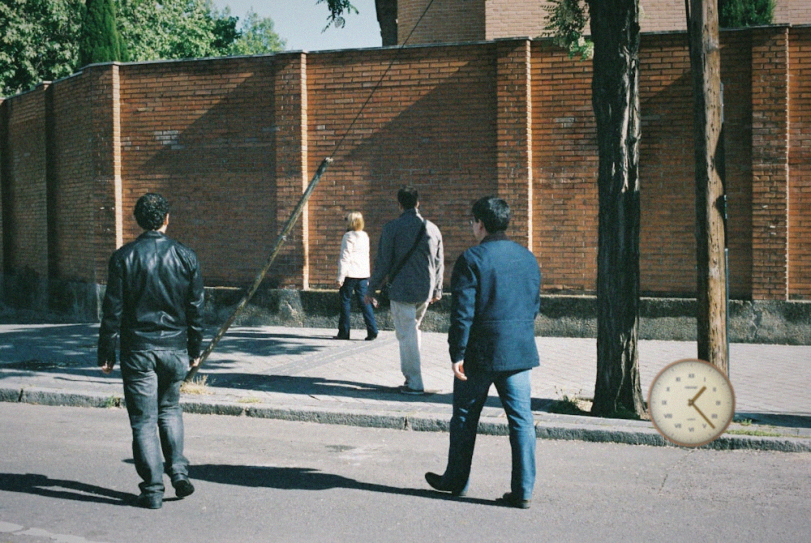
1:23
